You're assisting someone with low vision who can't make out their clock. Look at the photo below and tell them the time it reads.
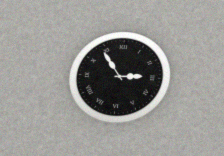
2:54
